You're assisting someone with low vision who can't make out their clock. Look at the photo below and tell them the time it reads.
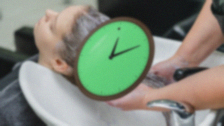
12:11
